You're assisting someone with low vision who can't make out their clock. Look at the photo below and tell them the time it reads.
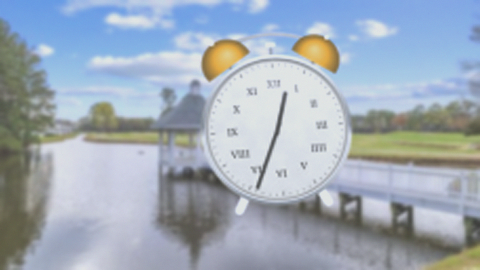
12:34
